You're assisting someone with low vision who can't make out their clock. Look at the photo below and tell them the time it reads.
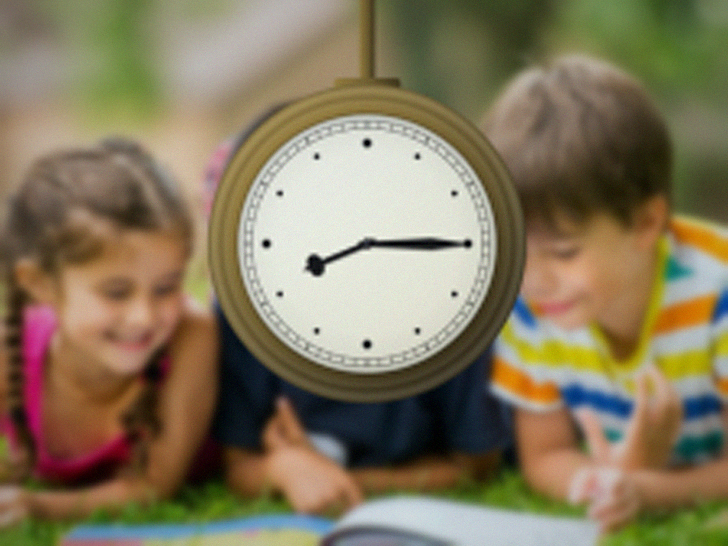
8:15
